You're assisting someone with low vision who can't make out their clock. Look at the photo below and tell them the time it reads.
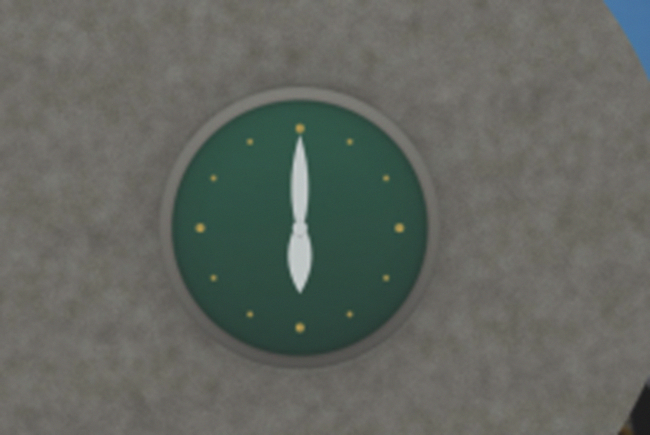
6:00
